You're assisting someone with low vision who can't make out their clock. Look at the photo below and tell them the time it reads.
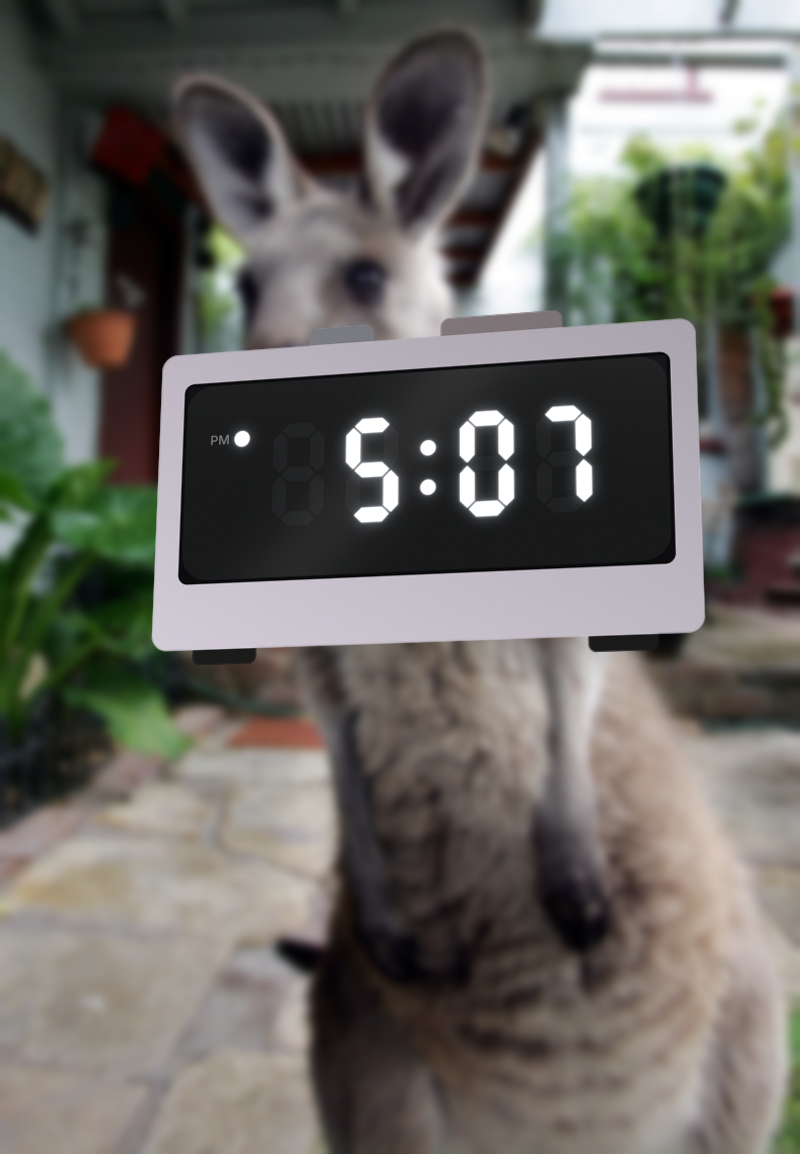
5:07
